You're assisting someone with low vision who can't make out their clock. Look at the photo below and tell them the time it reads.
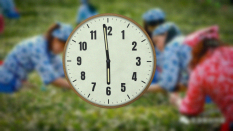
5:59
